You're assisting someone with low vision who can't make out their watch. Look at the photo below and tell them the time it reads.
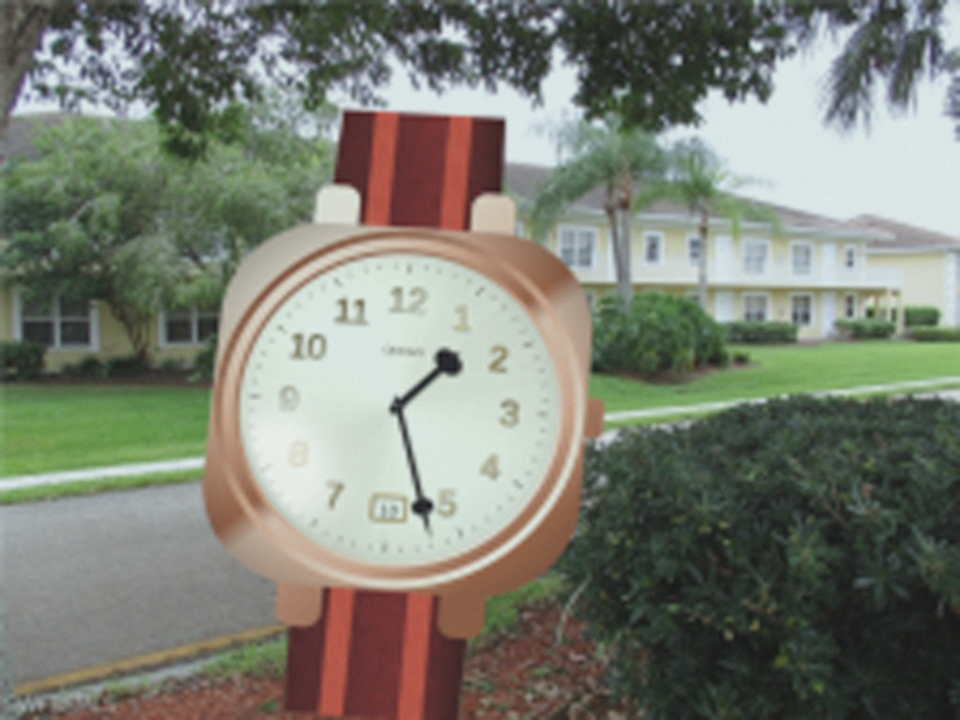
1:27
